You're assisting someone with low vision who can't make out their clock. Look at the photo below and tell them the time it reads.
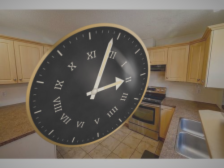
1:59
